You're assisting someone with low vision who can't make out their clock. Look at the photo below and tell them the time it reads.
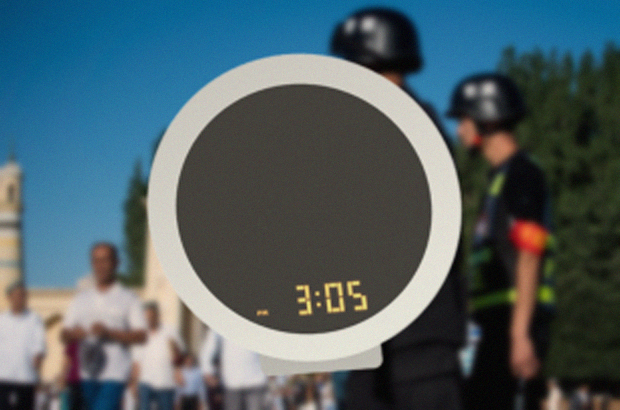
3:05
